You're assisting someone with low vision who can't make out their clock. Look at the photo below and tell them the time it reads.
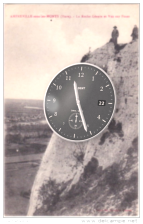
11:26
